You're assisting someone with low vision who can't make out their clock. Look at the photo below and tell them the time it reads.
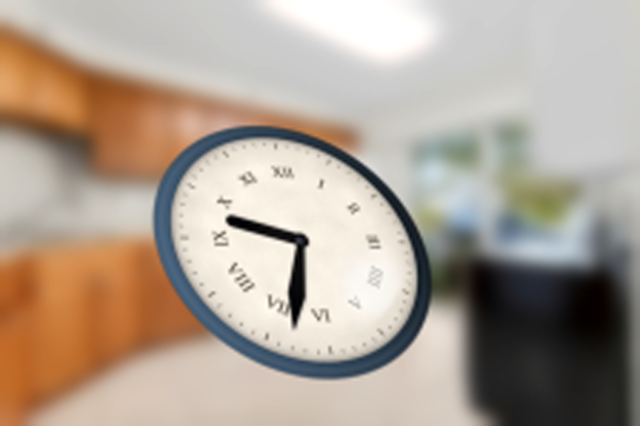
9:33
